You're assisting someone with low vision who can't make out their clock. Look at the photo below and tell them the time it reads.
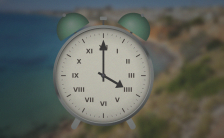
4:00
